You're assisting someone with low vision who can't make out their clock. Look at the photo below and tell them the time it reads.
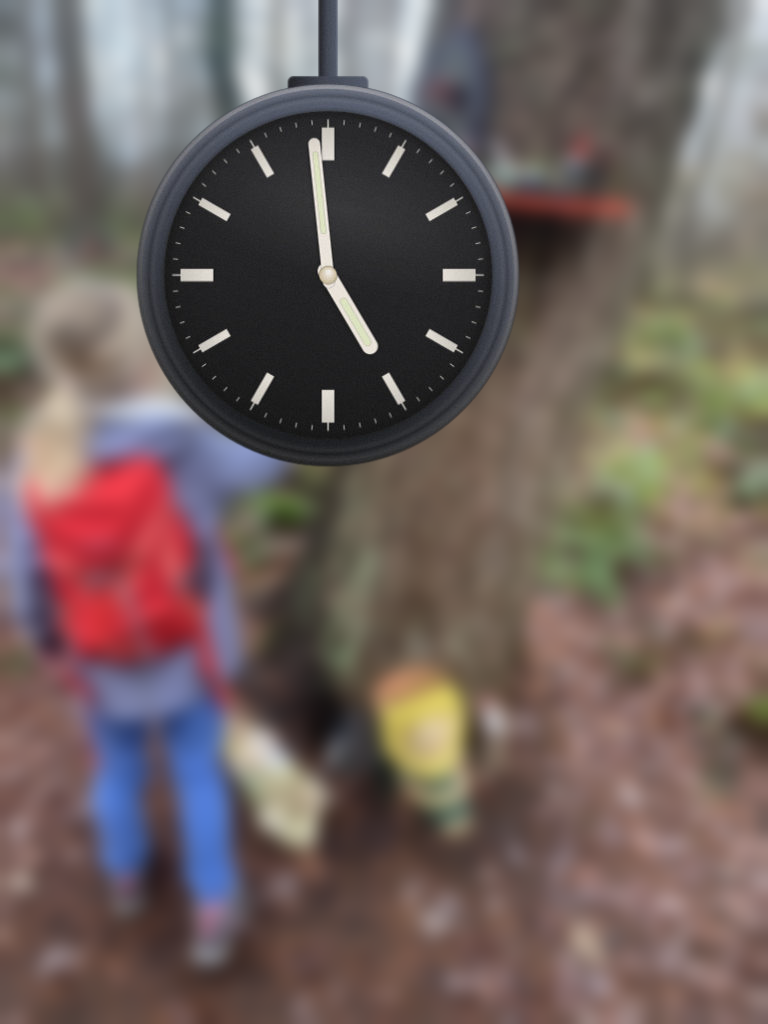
4:59
